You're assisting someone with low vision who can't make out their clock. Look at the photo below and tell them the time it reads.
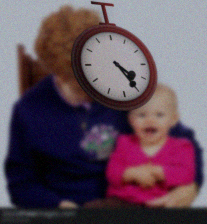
4:25
